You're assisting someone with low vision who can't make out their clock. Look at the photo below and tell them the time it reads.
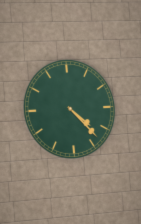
4:23
